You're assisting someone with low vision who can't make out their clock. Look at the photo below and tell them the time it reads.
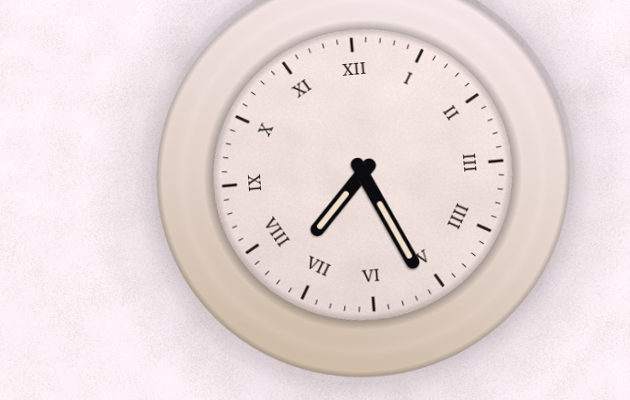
7:26
